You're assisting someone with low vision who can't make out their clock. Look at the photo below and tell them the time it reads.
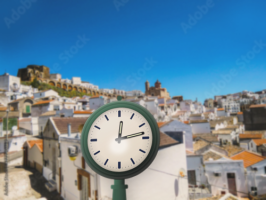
12:13
